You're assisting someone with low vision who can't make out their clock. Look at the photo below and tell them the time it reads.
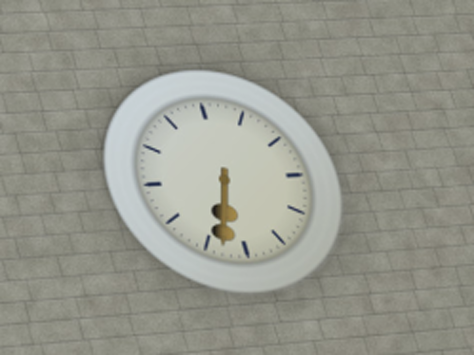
6:33
